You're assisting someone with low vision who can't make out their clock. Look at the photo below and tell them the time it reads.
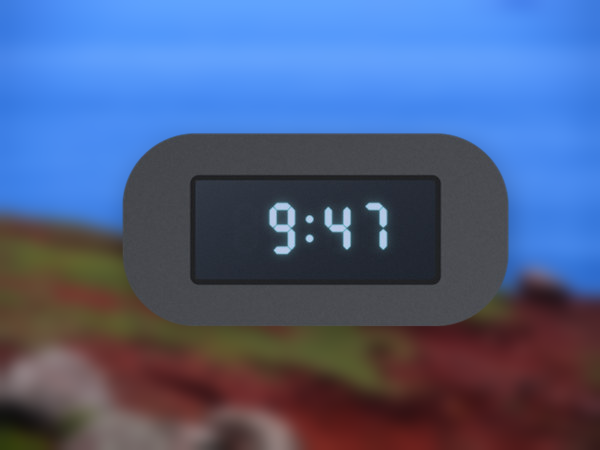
9:47
